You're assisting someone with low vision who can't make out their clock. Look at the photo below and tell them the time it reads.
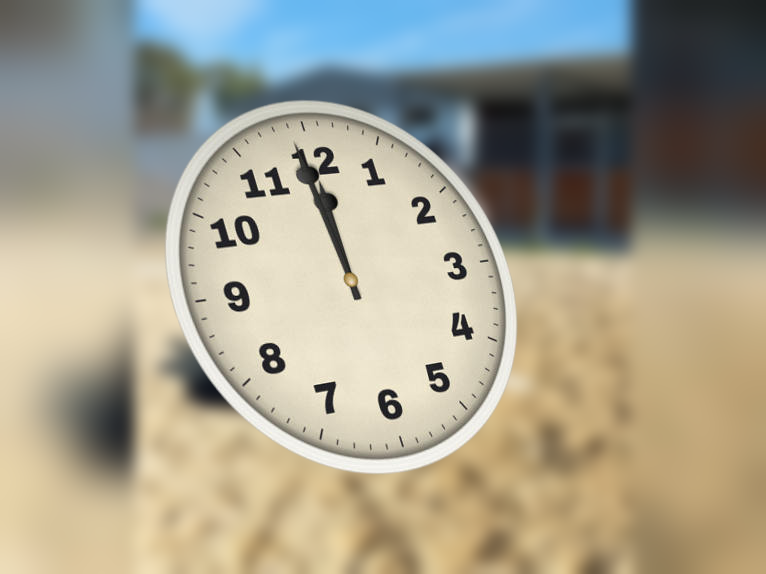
11:59
